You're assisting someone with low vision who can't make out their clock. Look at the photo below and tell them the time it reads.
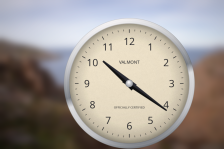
10:21
